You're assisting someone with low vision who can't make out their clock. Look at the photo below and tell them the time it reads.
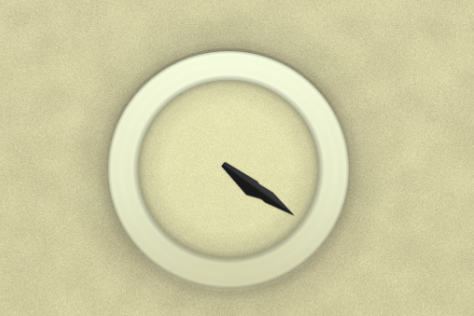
4:21
